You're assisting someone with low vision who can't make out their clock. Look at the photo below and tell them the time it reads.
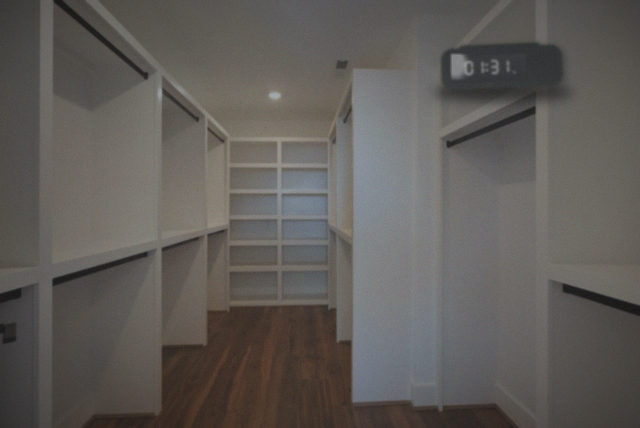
1:31
